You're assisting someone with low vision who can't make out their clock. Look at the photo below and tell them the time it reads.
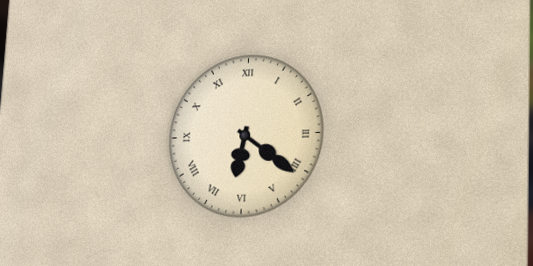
6:21
